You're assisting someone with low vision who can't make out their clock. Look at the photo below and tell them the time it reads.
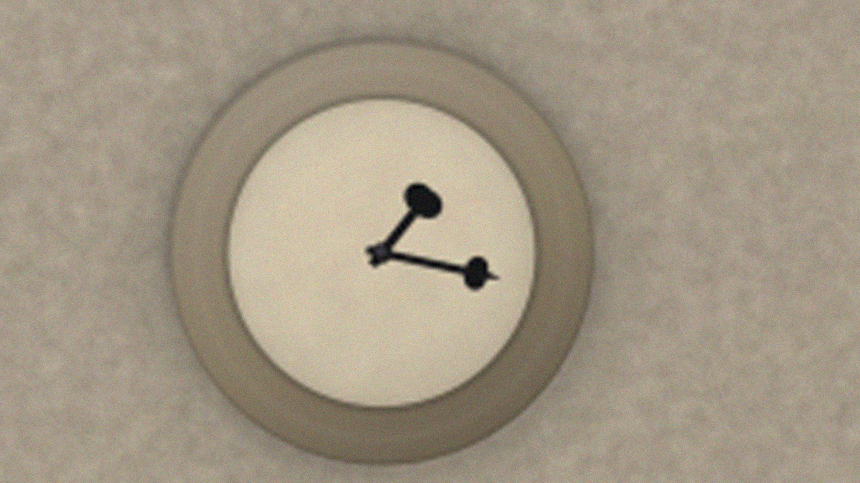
1:17
